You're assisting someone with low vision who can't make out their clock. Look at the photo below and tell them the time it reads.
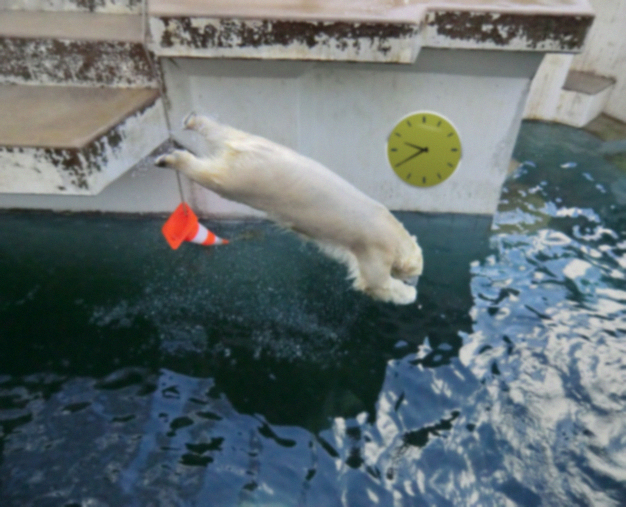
9:40
